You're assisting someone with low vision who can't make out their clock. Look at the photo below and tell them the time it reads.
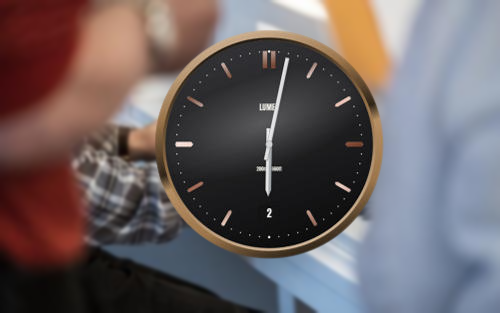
6:02
